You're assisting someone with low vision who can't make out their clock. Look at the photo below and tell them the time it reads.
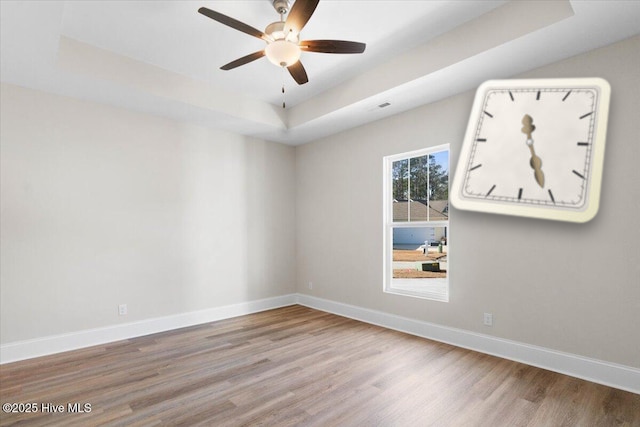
11:26
